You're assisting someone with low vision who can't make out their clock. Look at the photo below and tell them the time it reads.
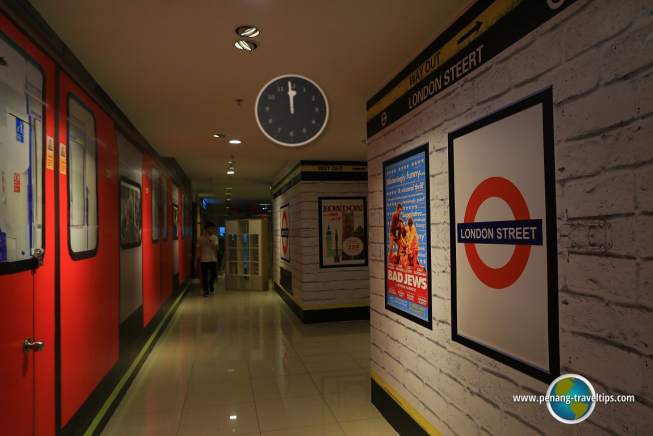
11:59
